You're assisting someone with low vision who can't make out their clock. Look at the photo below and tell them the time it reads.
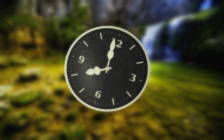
7:59
